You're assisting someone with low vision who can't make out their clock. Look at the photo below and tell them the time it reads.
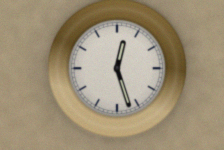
12:27
